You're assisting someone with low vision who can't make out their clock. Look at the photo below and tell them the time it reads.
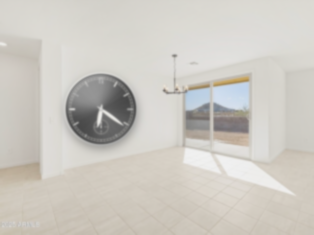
6:21
